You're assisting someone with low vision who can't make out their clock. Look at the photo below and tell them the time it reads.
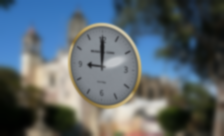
9:00
